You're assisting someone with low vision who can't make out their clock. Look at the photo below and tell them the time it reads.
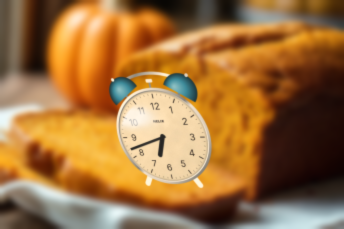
6:42
